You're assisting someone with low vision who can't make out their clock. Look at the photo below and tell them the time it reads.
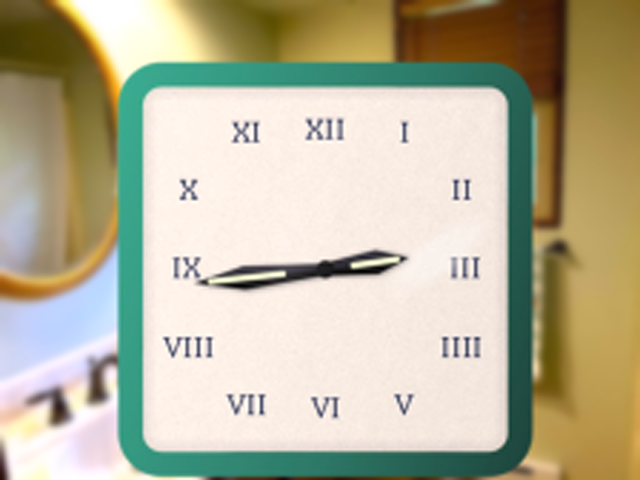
2:44
